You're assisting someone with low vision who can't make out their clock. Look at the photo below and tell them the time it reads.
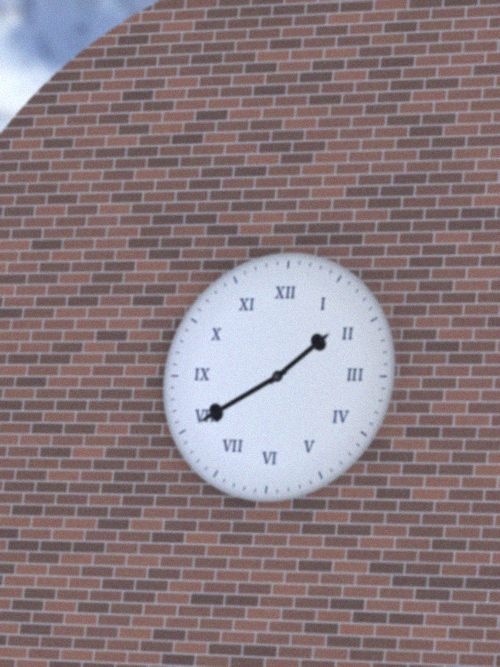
1:40
